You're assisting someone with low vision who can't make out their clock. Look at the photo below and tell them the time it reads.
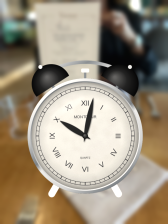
10:02
